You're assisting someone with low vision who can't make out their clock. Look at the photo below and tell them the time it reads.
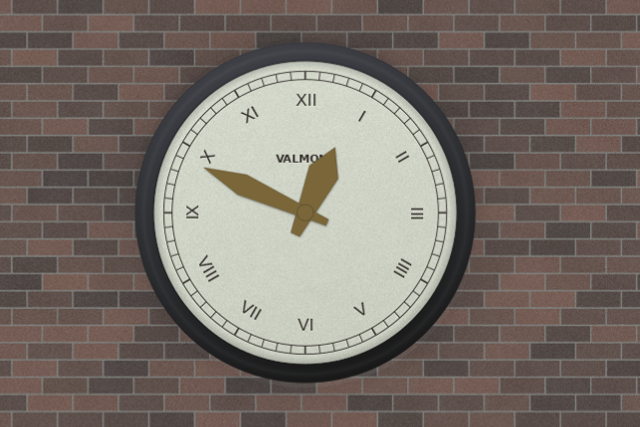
12:49
